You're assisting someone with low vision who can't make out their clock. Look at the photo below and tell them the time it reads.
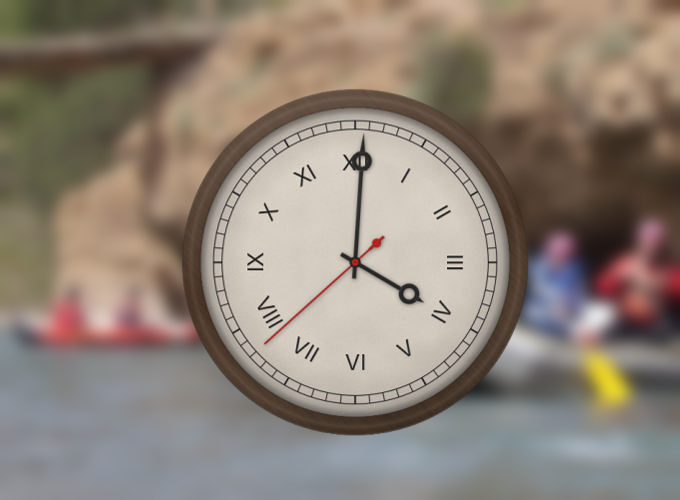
4:00:38
